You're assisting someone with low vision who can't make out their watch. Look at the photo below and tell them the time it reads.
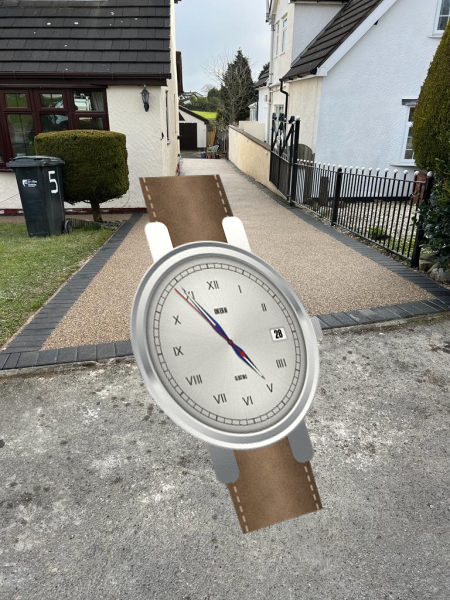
4:54:54
